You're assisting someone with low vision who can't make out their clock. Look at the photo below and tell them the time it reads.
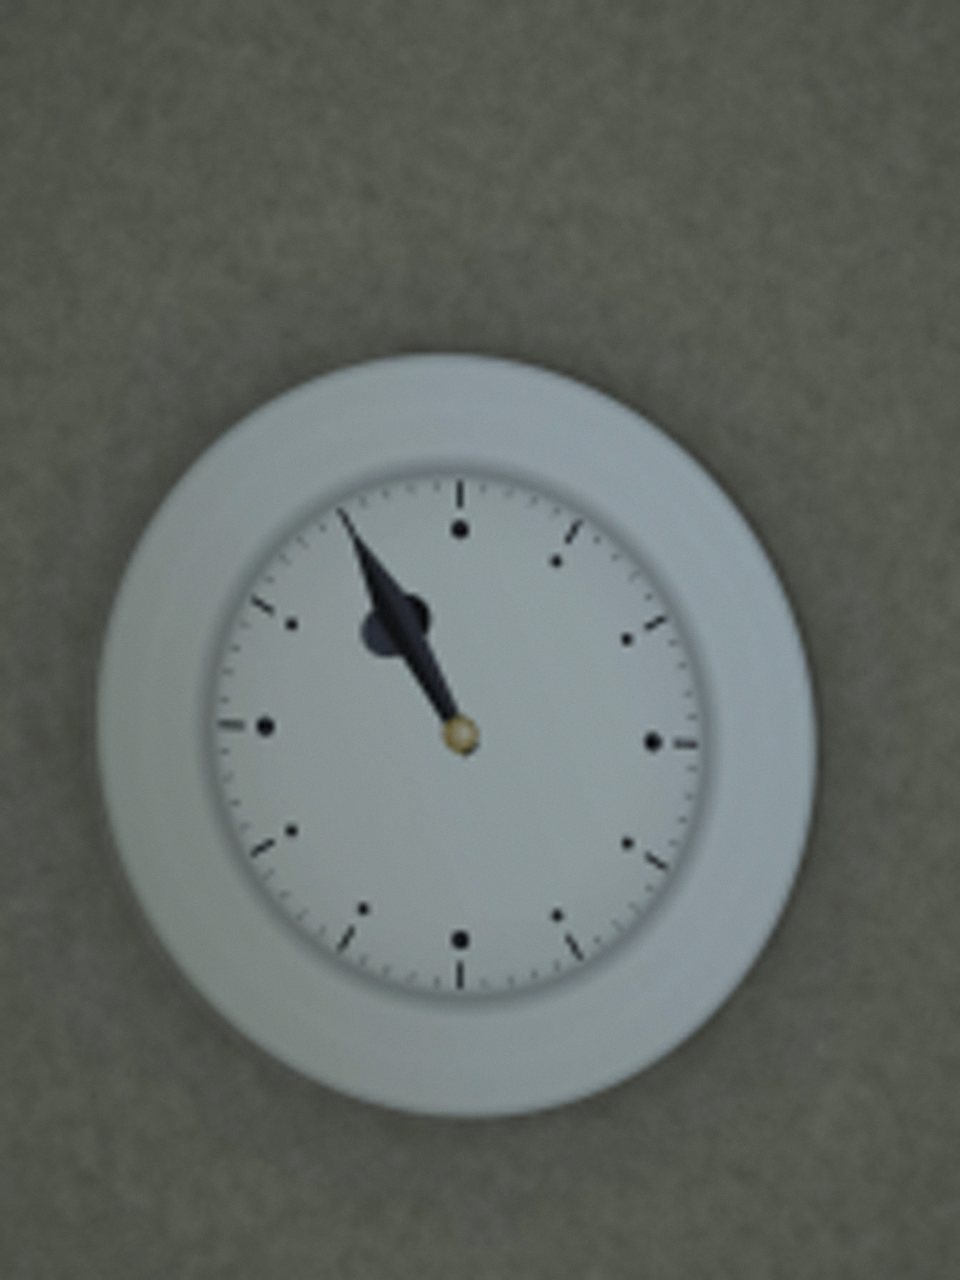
10:55
